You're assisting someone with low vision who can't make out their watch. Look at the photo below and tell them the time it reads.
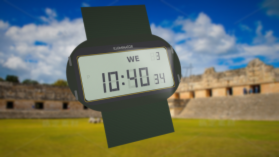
10:40:34
